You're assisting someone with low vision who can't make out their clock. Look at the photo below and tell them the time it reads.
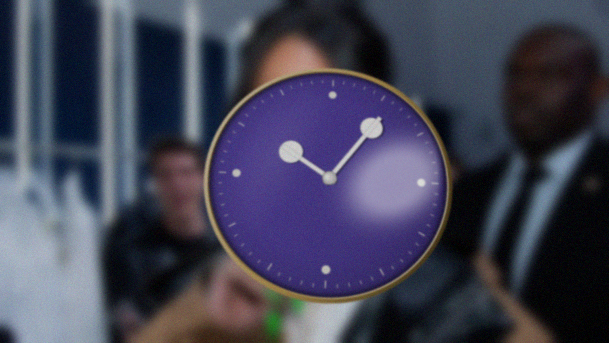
10:06
